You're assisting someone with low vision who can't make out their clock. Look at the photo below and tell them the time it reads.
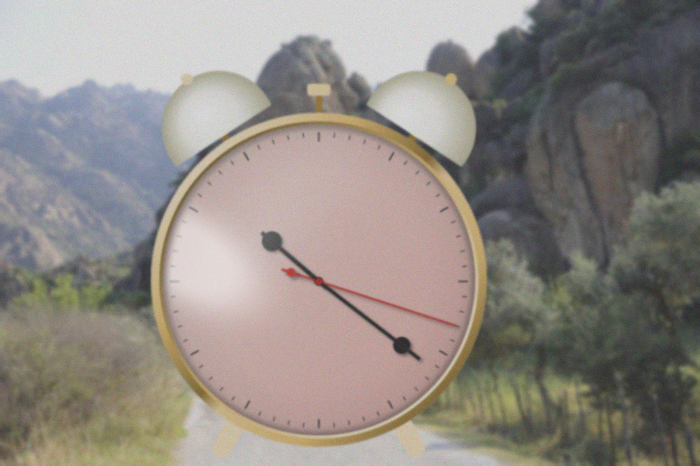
10:21:18
